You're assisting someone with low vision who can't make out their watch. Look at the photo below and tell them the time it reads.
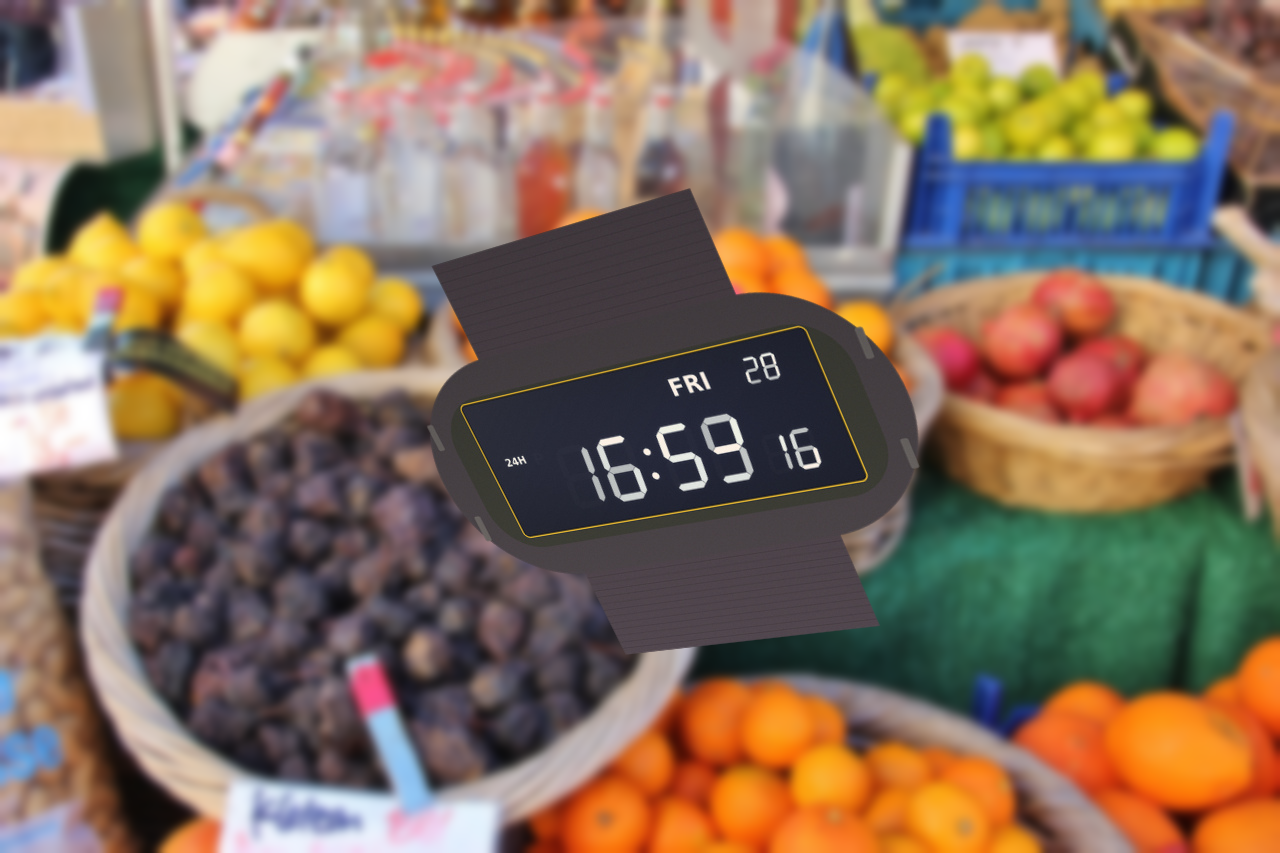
16:59:16
